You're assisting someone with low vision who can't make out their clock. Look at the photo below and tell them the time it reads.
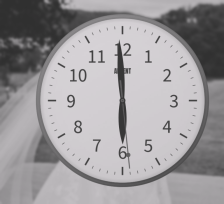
5:59:29
